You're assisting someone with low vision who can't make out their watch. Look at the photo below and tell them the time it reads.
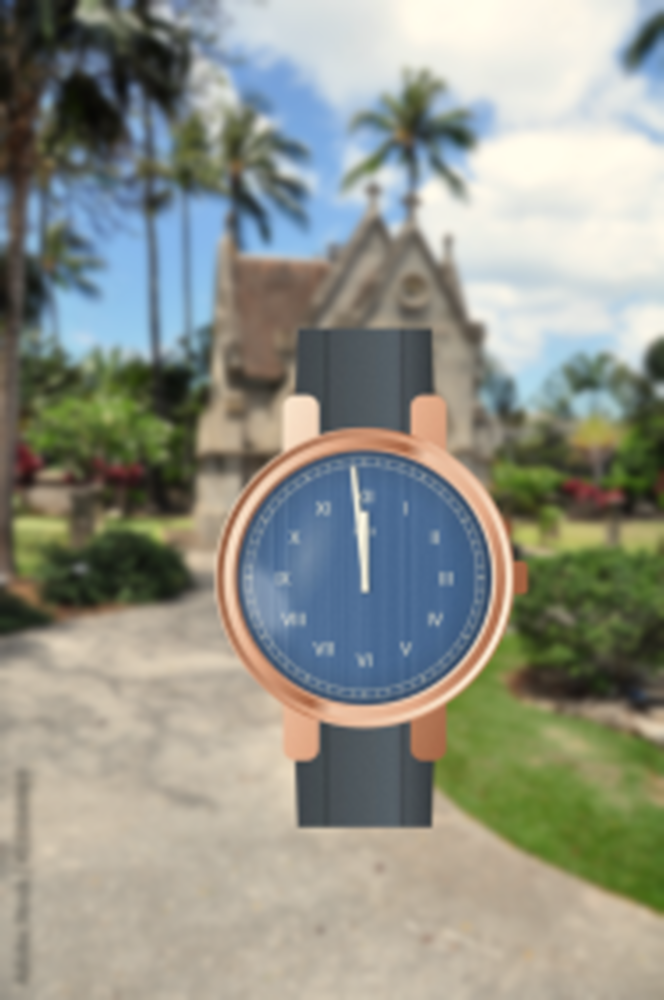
11:59
